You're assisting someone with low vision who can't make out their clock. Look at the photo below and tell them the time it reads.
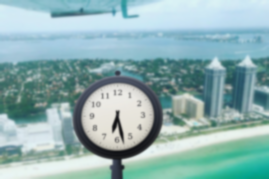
6:28
